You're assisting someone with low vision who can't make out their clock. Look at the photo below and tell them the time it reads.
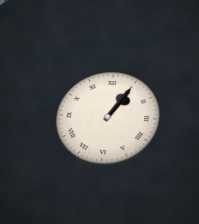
1:05
